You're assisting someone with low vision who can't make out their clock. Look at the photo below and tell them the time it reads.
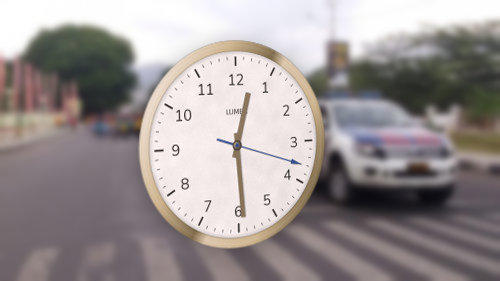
12:29:18
